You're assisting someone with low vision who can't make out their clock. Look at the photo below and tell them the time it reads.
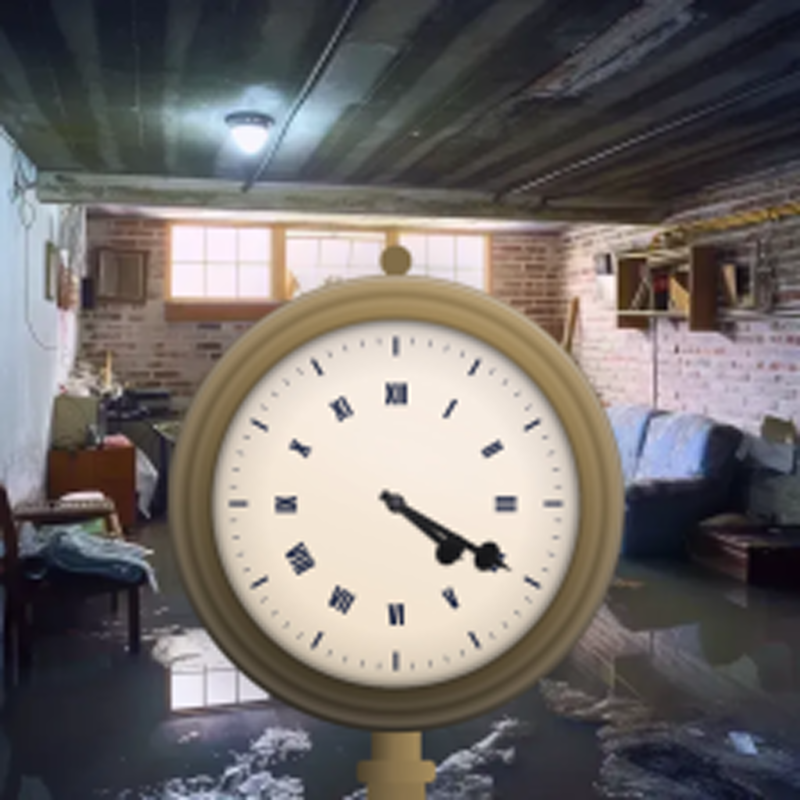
4:20
